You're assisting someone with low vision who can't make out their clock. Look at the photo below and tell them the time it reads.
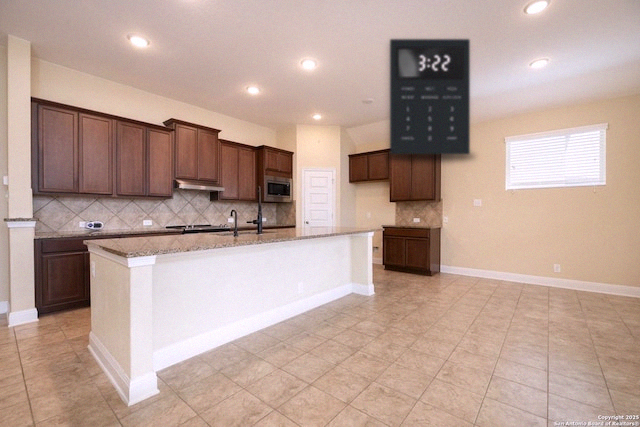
3:22
